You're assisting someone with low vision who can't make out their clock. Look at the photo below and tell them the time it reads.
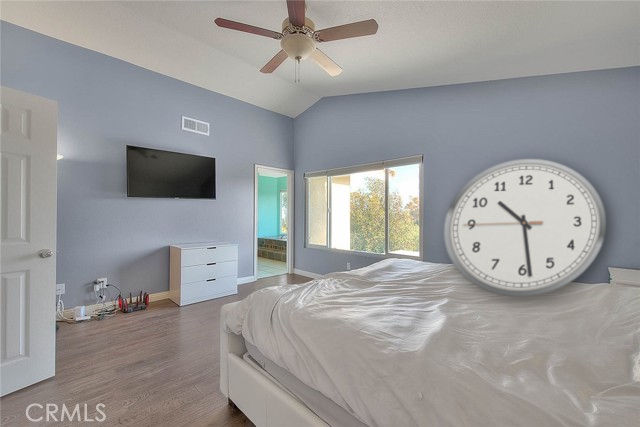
10:28:45
